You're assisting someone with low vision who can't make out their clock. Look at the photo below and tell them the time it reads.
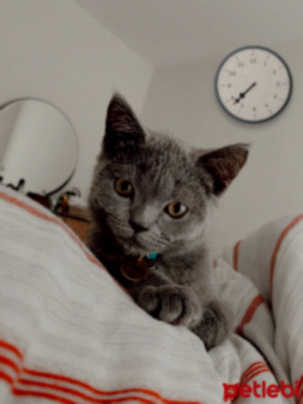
7:38
